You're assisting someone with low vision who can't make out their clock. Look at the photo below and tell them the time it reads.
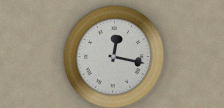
12:17
